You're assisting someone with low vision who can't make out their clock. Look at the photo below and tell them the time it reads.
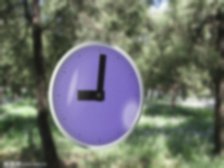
9:01
